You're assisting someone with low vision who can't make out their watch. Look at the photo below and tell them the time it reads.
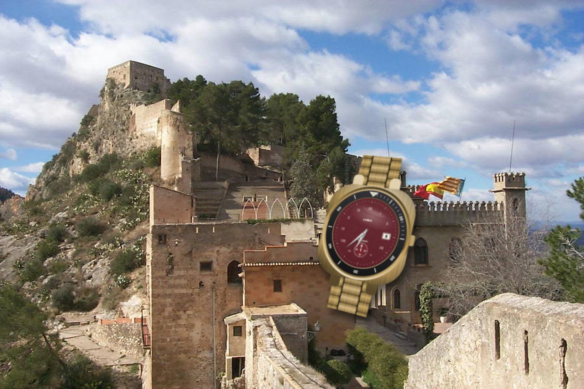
6:37
